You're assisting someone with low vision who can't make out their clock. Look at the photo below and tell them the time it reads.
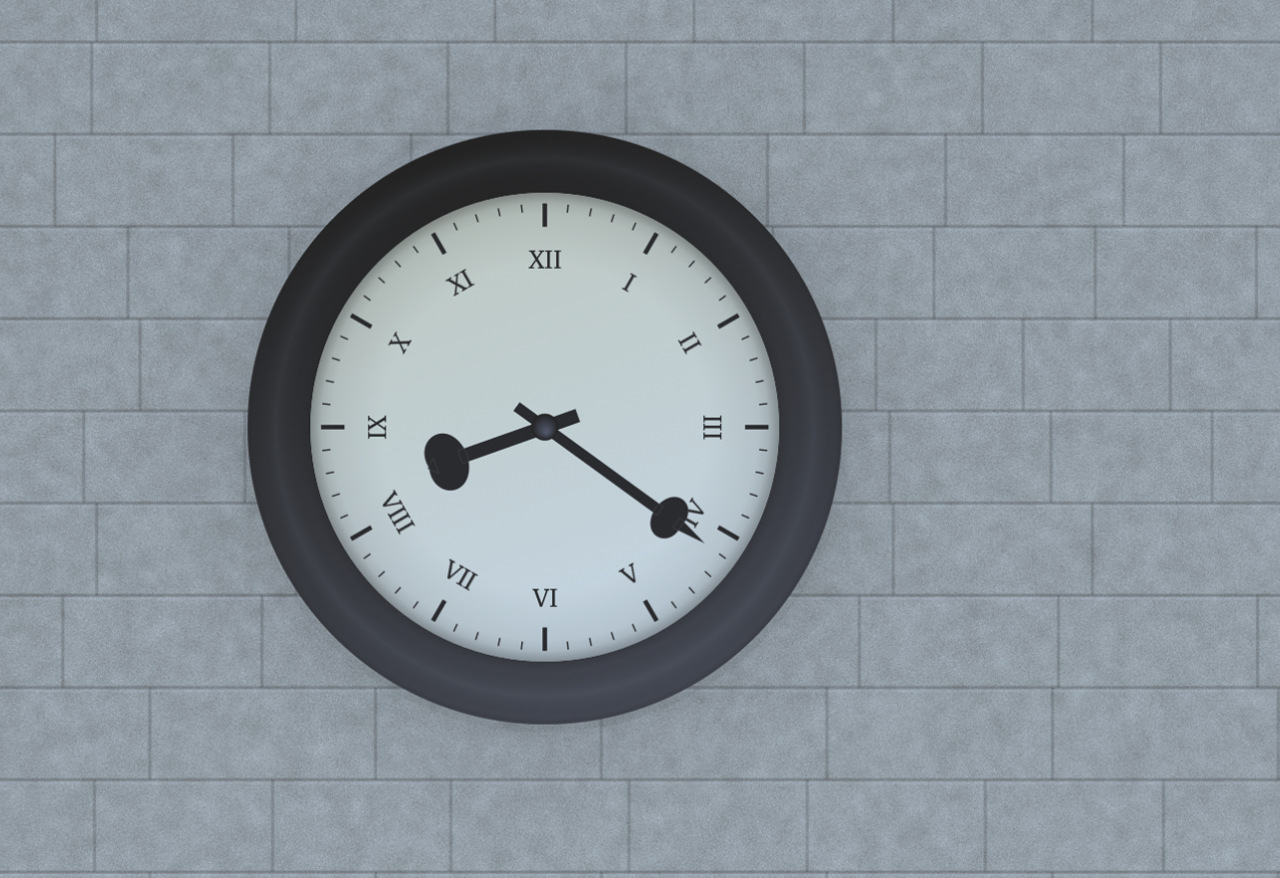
8:21
